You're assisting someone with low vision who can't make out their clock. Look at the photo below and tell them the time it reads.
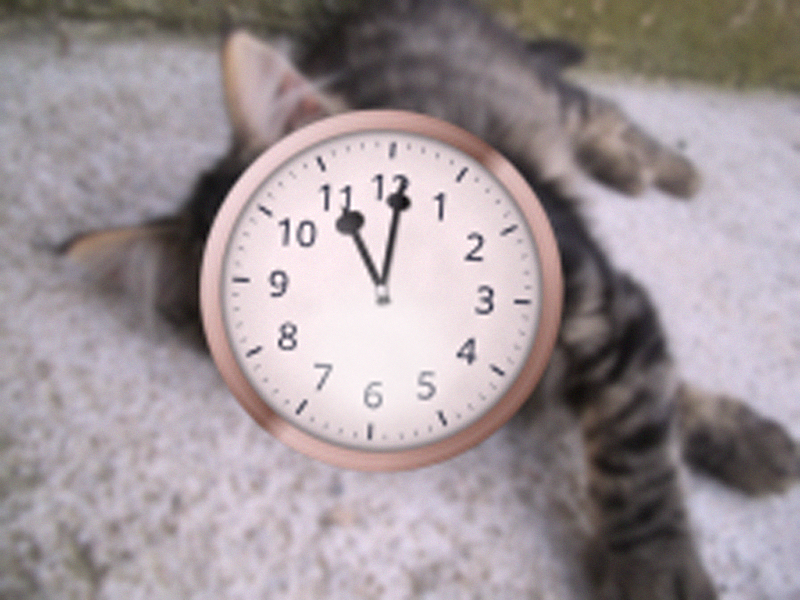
11:01
